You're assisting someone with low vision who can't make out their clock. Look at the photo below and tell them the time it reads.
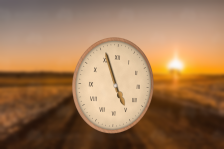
4:56
